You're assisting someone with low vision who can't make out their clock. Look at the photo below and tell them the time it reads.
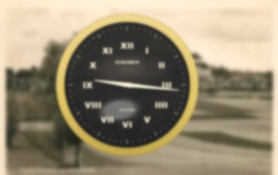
9:16
